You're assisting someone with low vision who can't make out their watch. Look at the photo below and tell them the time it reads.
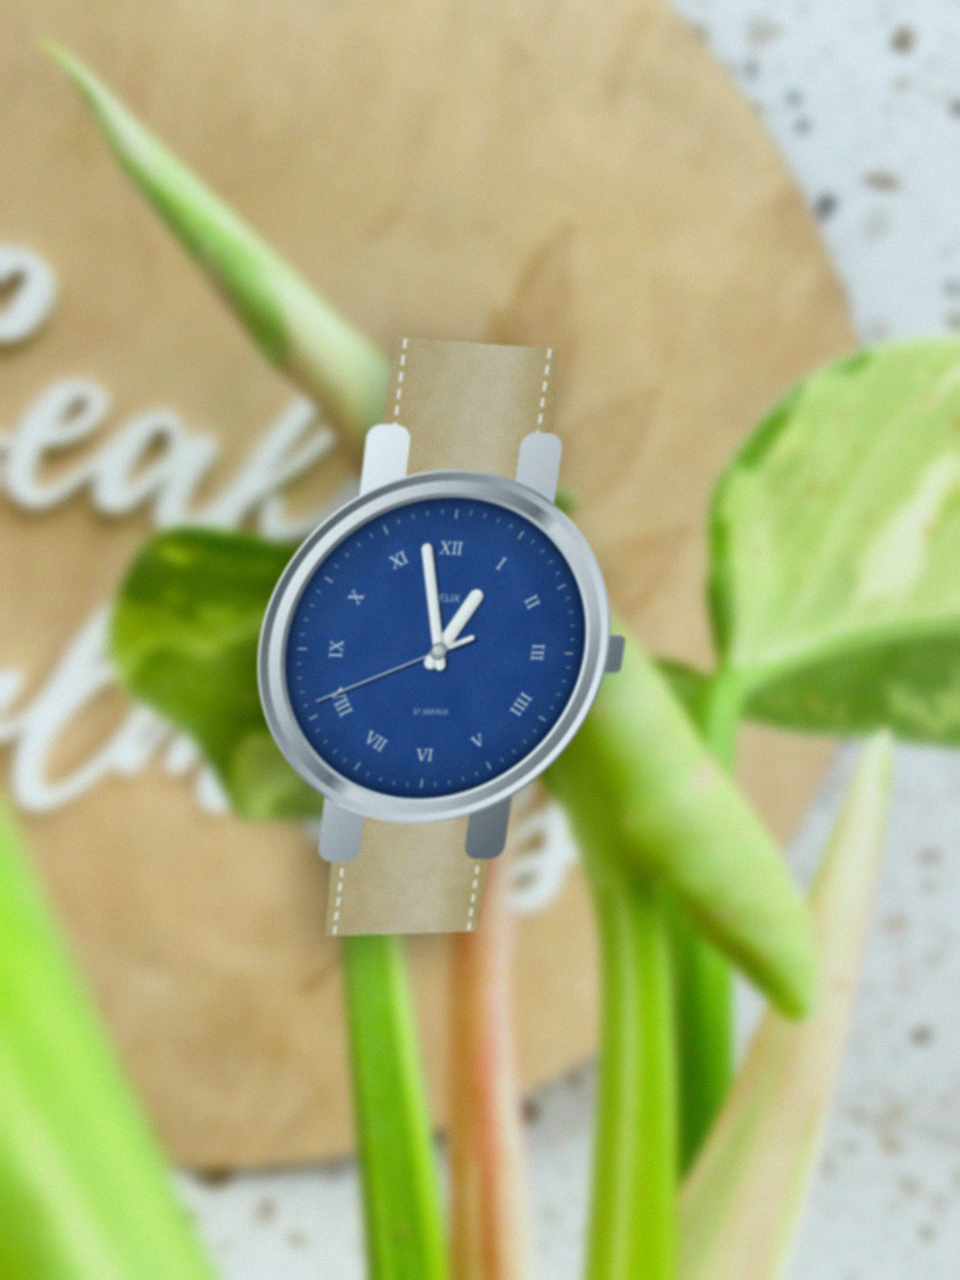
12:57:41
